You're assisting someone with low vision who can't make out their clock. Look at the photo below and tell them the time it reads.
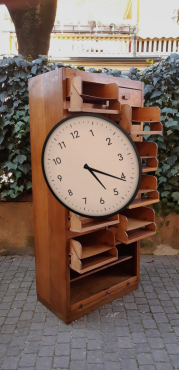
5:21
